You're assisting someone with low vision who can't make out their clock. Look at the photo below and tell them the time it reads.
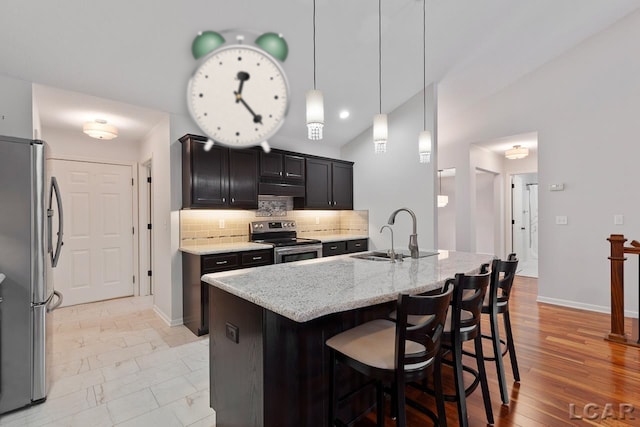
12:23
